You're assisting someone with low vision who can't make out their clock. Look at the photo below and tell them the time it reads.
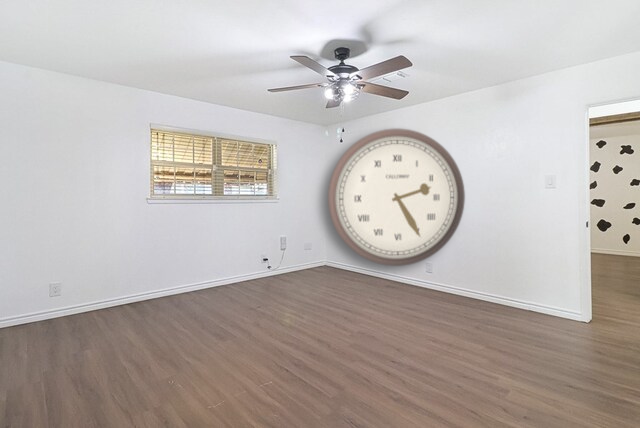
2:25
